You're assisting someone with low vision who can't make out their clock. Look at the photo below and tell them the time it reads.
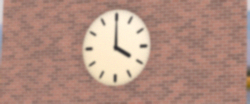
4:00
